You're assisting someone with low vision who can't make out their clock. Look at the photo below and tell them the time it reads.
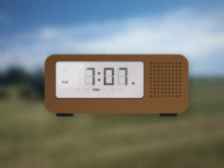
7:07
